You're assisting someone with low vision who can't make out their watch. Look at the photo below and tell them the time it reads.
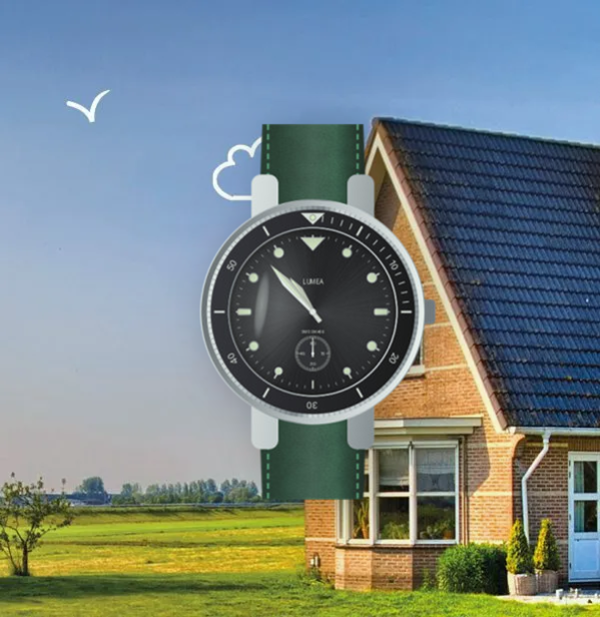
10:53
